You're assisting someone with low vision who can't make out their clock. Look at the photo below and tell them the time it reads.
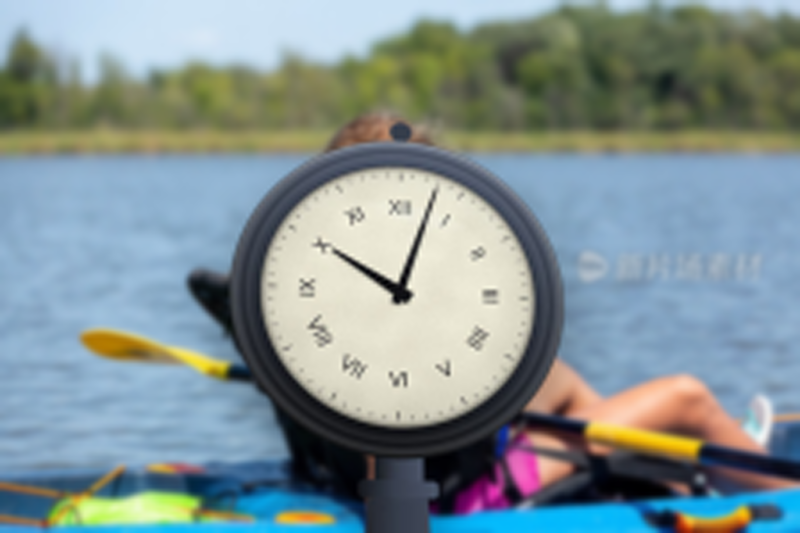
10:03
